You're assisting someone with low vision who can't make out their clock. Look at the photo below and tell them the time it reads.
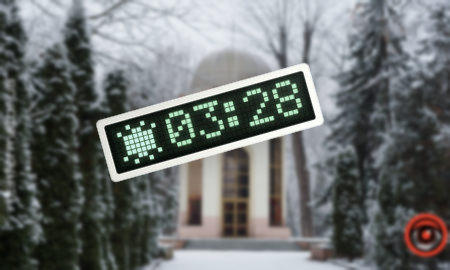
3:28
